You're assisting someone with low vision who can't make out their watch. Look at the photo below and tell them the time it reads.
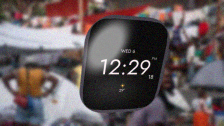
12:29
